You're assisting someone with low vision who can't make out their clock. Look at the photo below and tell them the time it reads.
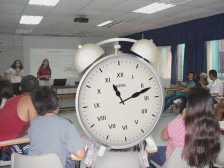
11:12
